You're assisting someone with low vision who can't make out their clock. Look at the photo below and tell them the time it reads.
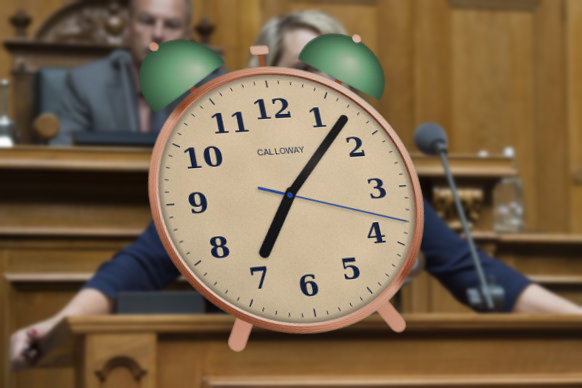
7:07:18
